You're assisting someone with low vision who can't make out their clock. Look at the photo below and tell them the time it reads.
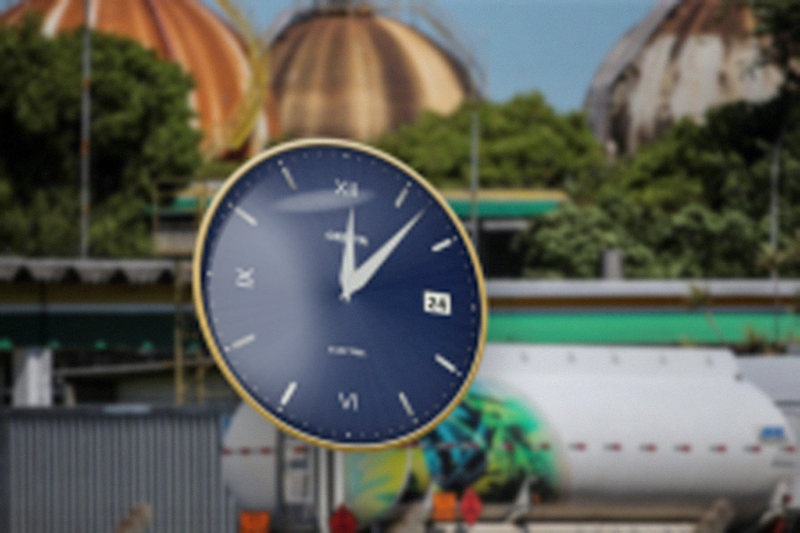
12:07
